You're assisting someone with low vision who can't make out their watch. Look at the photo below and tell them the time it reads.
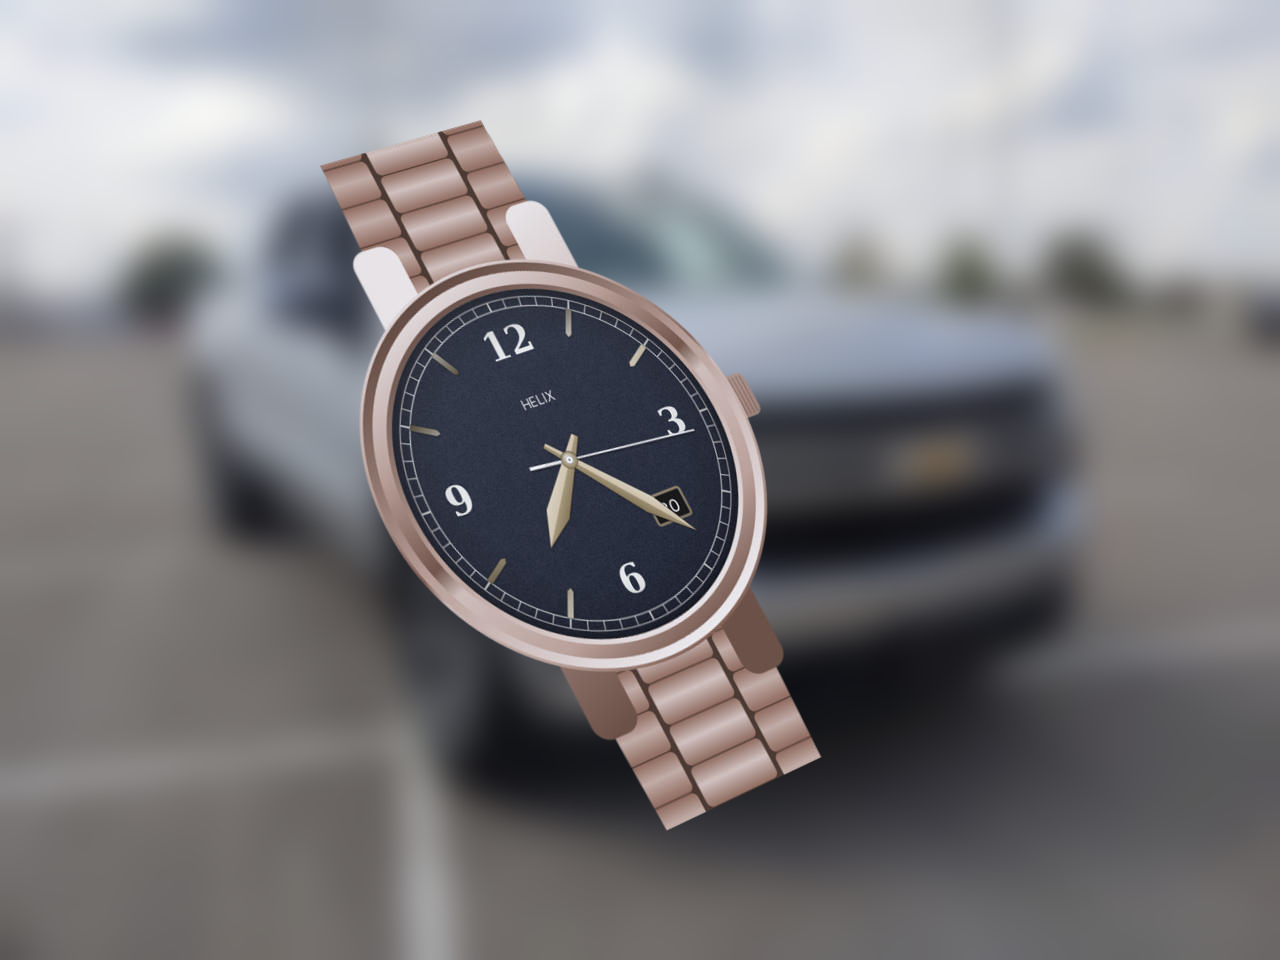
7:23:16
